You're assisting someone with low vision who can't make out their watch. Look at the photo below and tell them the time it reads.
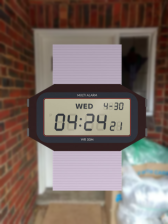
4:24:21
